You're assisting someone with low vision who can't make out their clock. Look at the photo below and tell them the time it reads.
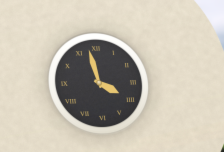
3:58
